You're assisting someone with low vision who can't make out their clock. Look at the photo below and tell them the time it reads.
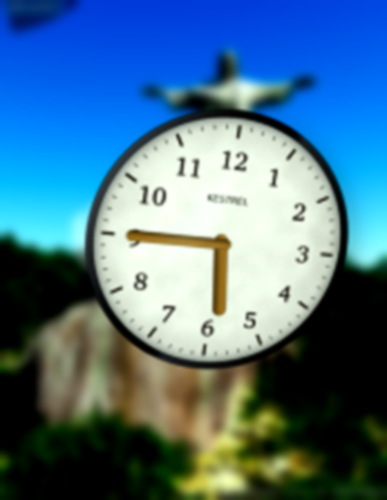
5:45
